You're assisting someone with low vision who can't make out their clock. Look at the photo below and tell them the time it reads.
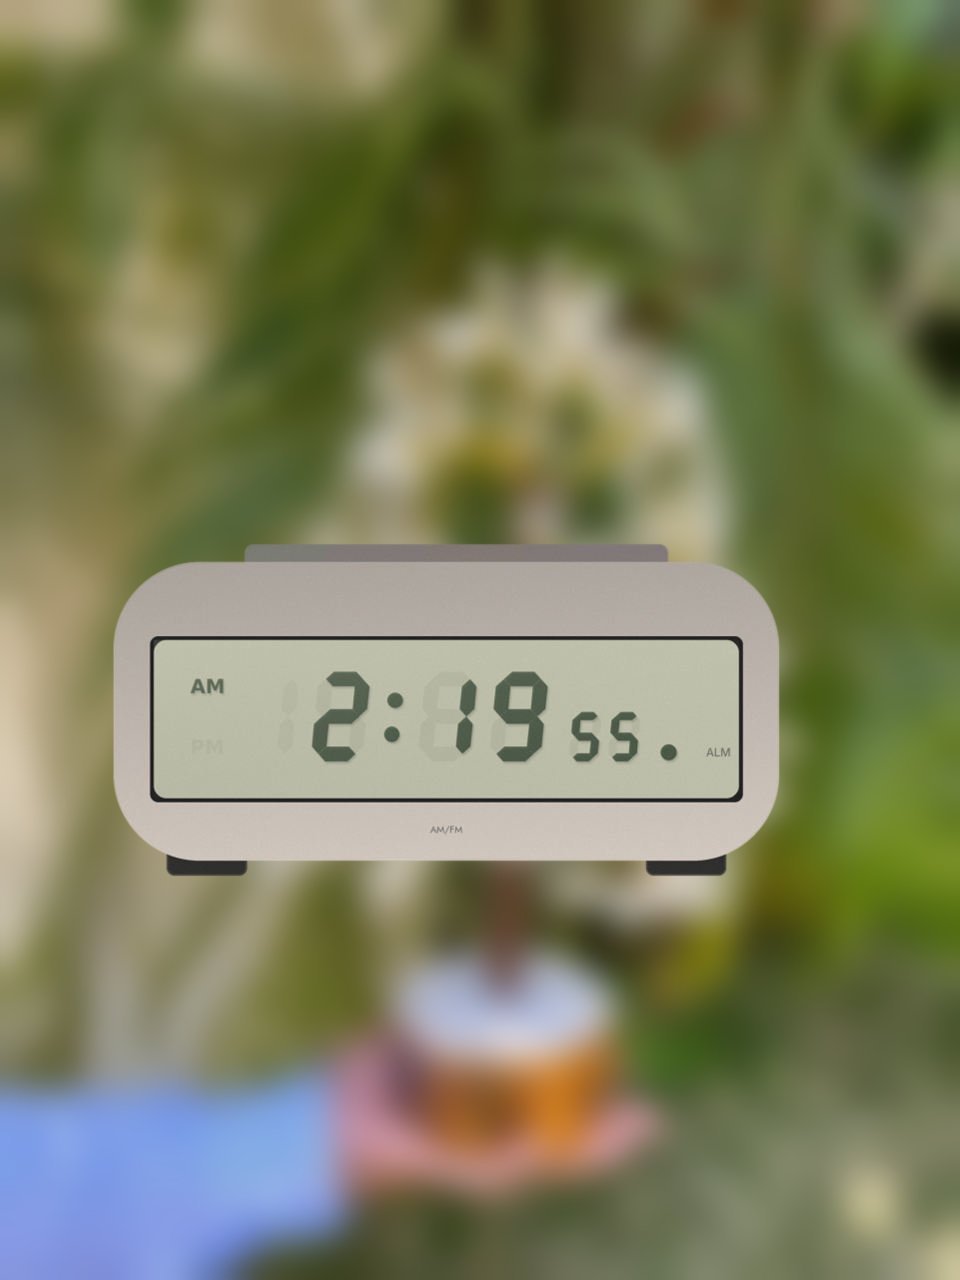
2:19:55
